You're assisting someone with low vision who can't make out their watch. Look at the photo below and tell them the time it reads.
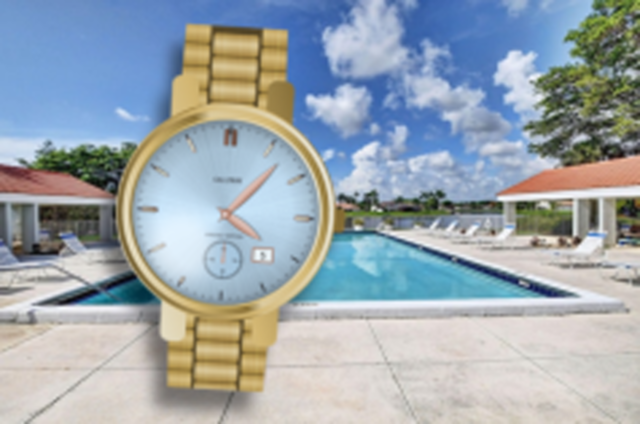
4:07
